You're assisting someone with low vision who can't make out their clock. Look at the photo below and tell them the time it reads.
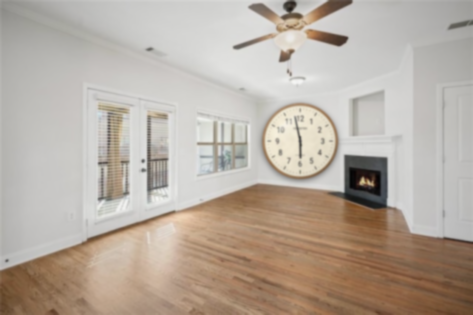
5:58
